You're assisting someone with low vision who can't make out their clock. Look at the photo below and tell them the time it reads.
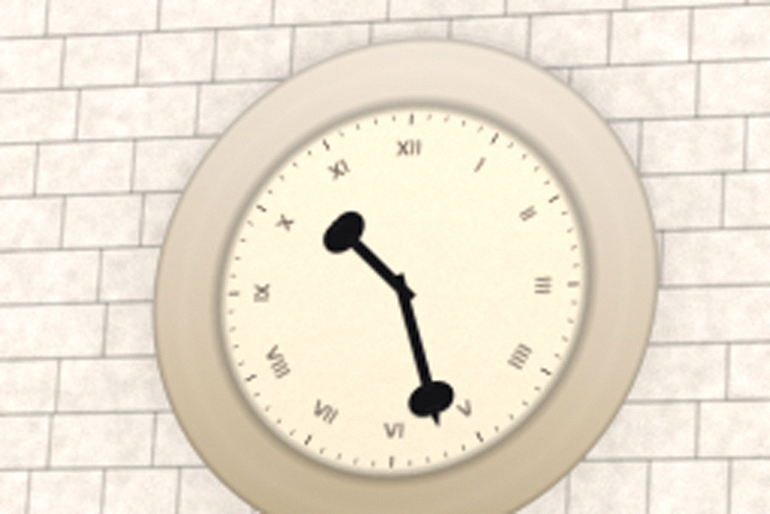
10:27
